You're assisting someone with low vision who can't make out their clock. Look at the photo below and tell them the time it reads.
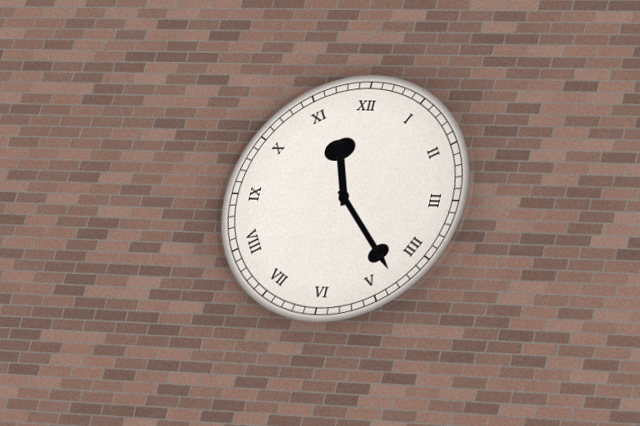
11:23
